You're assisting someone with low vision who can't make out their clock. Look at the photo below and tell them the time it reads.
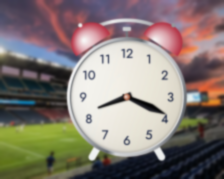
8:19
